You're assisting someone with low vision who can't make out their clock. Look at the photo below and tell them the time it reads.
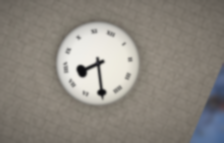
7:25
